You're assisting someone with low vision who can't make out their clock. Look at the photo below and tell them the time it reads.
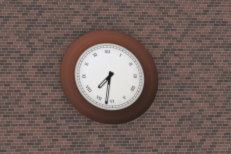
7:32
